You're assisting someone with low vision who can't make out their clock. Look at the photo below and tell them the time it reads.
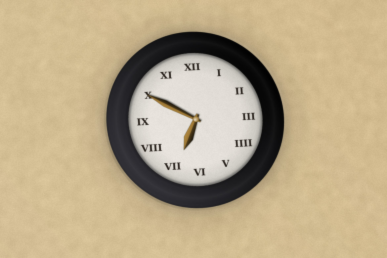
6:50
